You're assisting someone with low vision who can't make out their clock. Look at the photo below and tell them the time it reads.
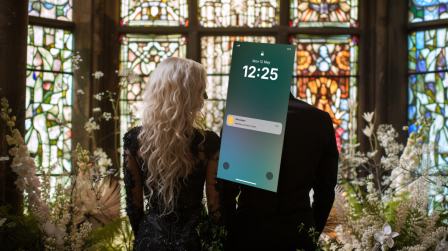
12:25
